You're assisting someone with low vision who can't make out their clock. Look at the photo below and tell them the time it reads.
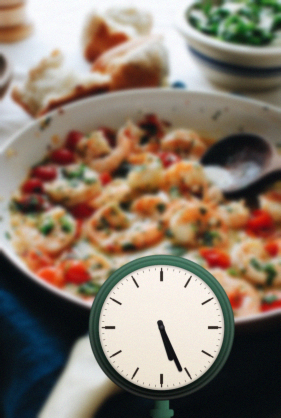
5:26
